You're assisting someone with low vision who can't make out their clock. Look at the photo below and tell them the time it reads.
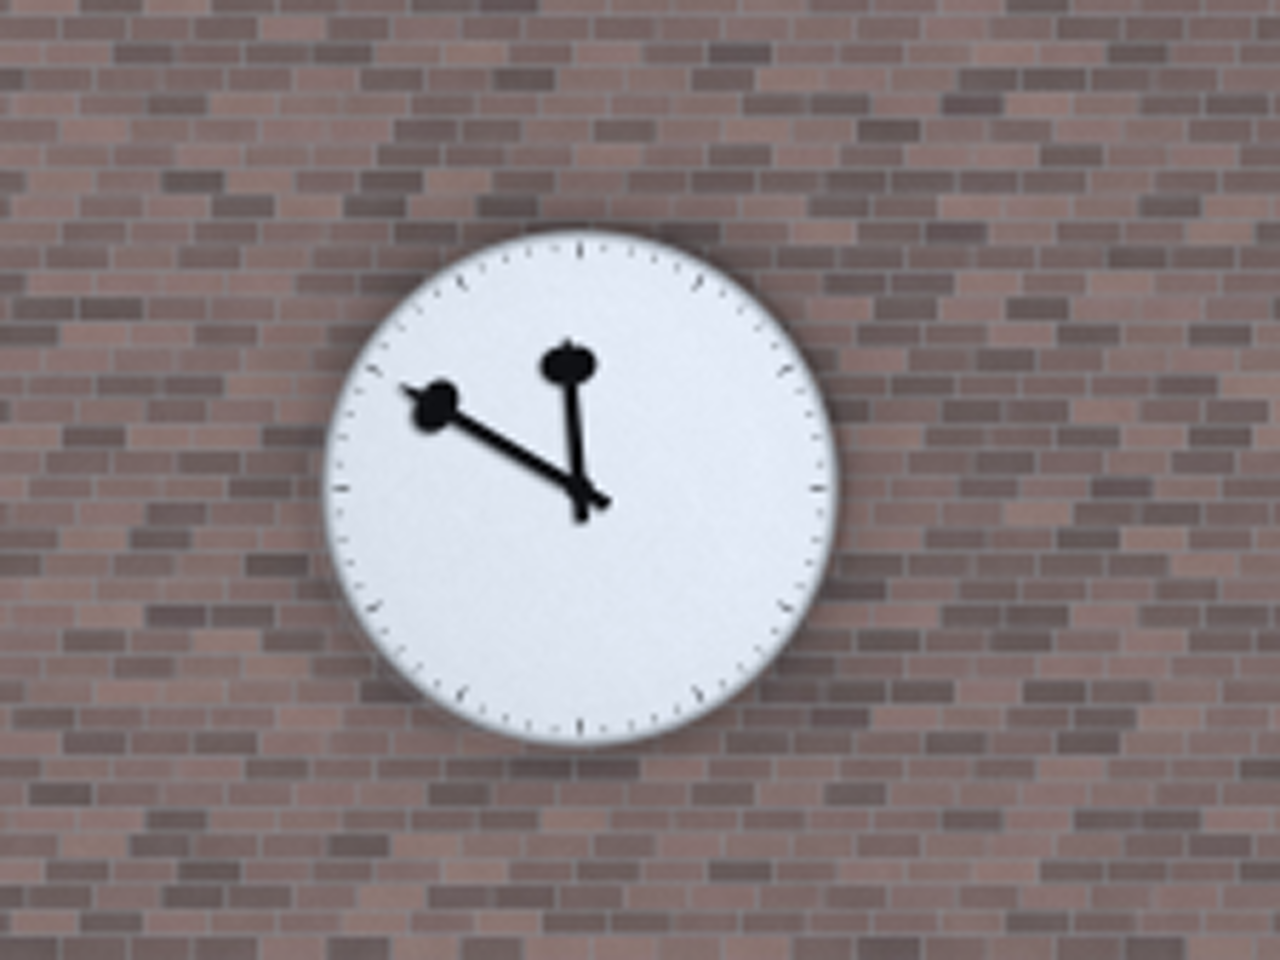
11:50
